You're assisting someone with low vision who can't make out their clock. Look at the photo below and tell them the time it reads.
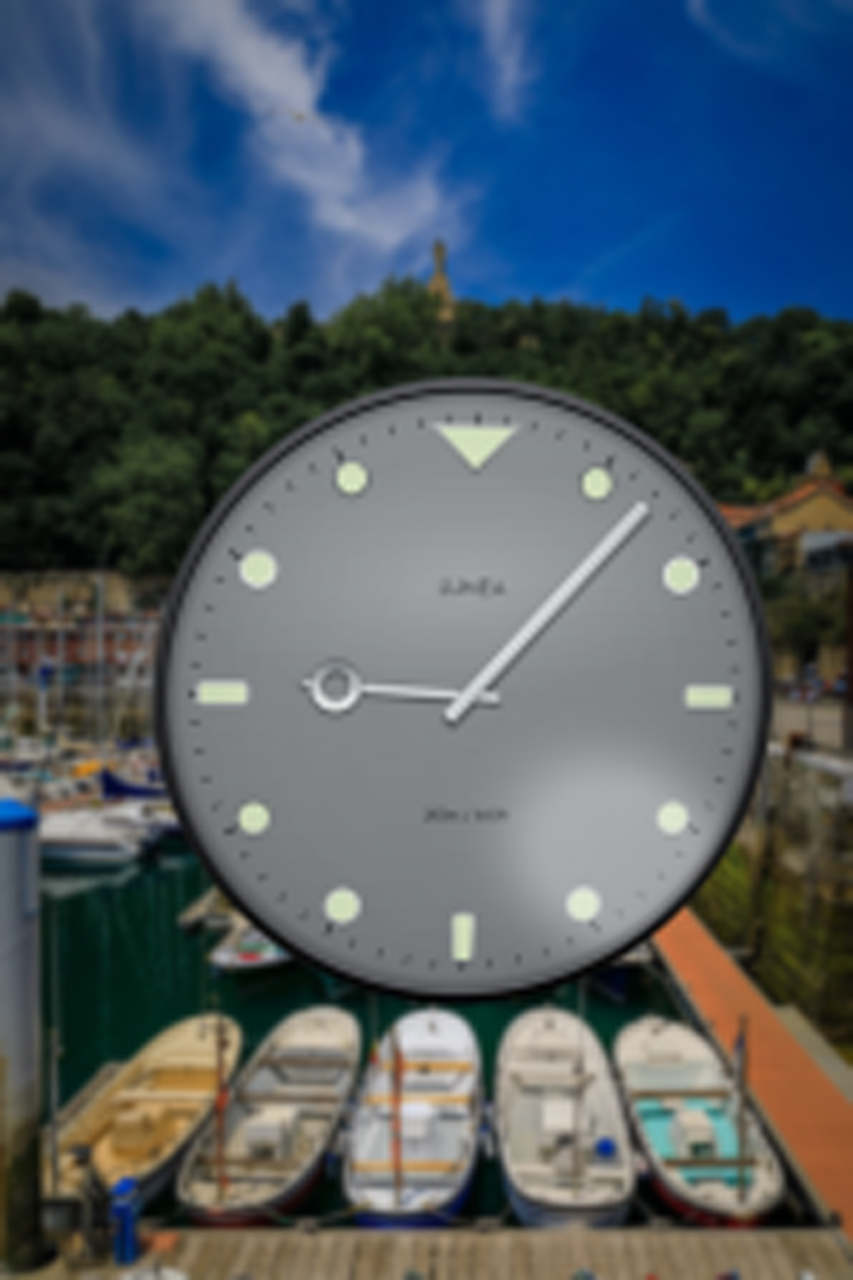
9:07
